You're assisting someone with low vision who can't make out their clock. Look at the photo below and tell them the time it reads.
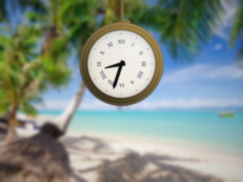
8:33
